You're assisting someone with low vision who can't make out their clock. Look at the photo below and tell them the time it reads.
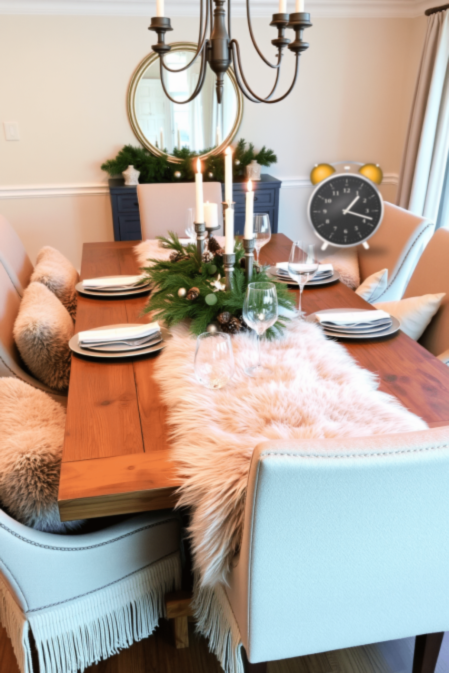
1:18
